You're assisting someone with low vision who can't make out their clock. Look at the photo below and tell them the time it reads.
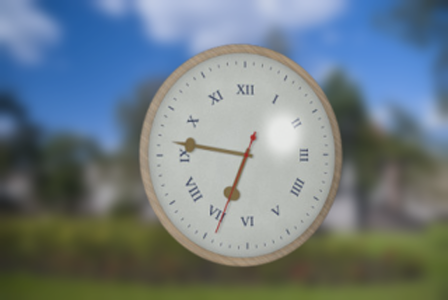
6:46:34
